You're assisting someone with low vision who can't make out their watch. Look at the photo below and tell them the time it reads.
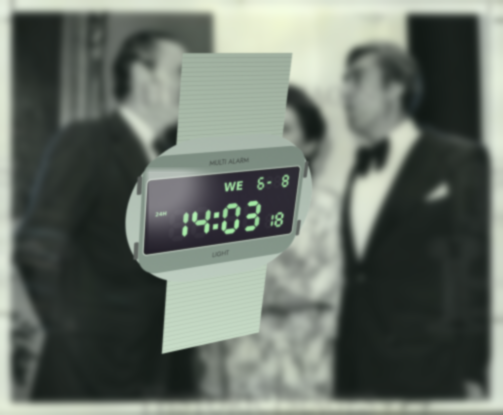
14:03:18
